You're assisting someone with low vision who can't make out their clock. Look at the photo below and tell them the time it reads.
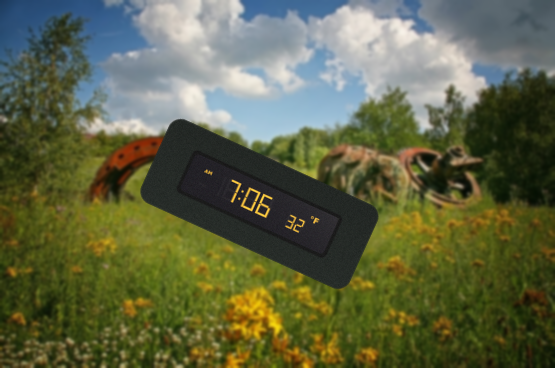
7:06
